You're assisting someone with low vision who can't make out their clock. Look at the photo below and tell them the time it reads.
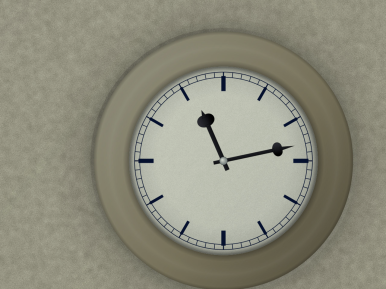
11:13
